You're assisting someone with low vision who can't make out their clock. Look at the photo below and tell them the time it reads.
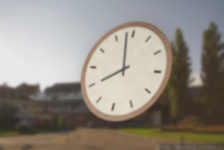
7:58
